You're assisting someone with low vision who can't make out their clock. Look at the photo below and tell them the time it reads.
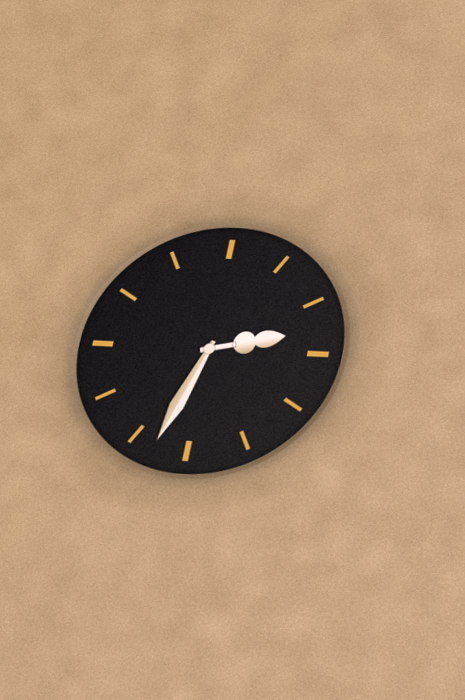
2:33
